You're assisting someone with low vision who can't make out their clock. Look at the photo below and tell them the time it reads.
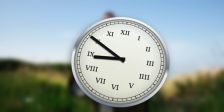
8:50
